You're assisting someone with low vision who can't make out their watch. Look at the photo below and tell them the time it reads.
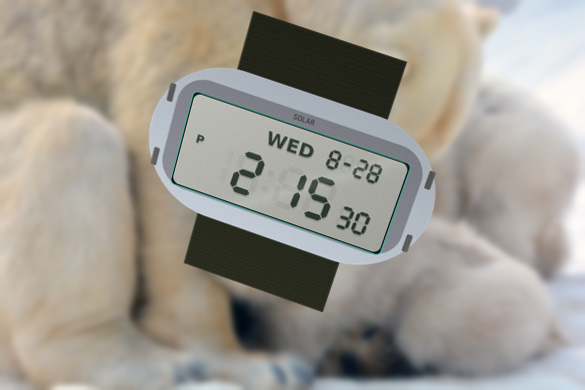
2:15:30
